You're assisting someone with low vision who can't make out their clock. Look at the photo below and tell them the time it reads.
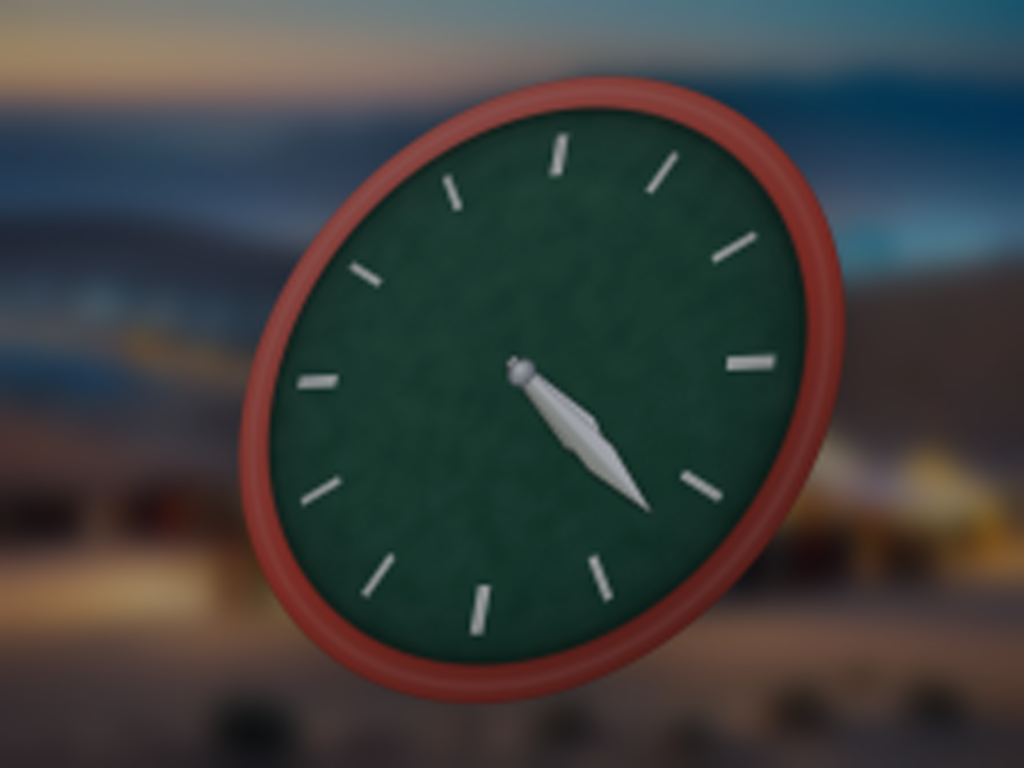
4:22
